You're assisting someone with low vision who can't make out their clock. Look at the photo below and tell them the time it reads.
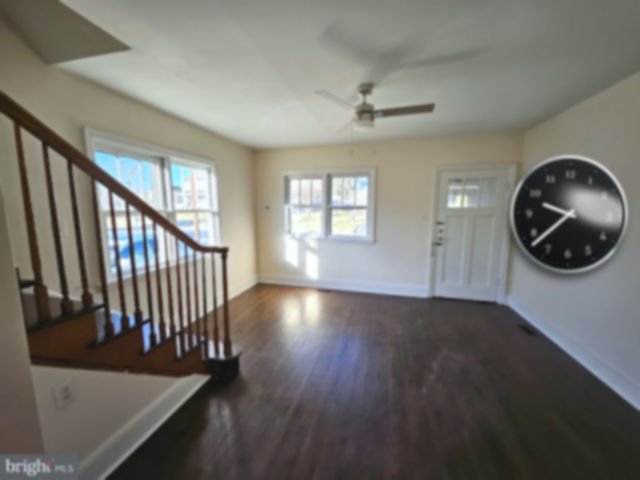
9:38
